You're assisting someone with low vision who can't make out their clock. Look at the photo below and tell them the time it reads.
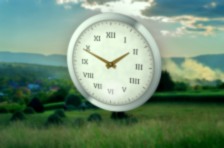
1:49
